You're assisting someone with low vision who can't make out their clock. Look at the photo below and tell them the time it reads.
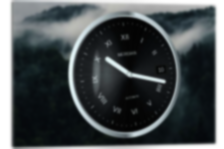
10:18
